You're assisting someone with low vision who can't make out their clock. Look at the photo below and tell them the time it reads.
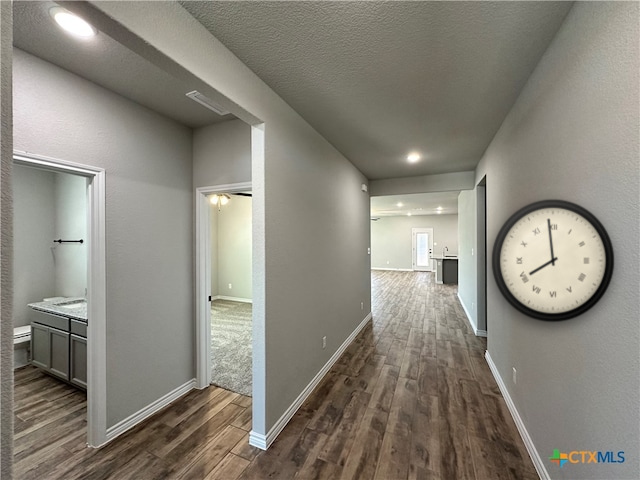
7:59
